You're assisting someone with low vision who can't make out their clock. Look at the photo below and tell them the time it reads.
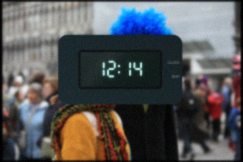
12:14
